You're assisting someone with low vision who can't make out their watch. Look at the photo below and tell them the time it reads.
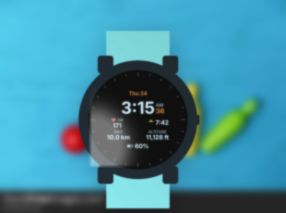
3:15
